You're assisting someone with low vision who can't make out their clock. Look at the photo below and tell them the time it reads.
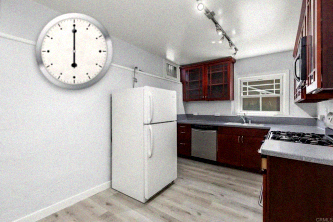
6:00
